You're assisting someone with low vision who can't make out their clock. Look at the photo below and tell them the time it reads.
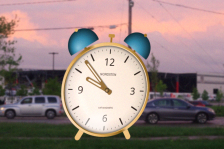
9:53
